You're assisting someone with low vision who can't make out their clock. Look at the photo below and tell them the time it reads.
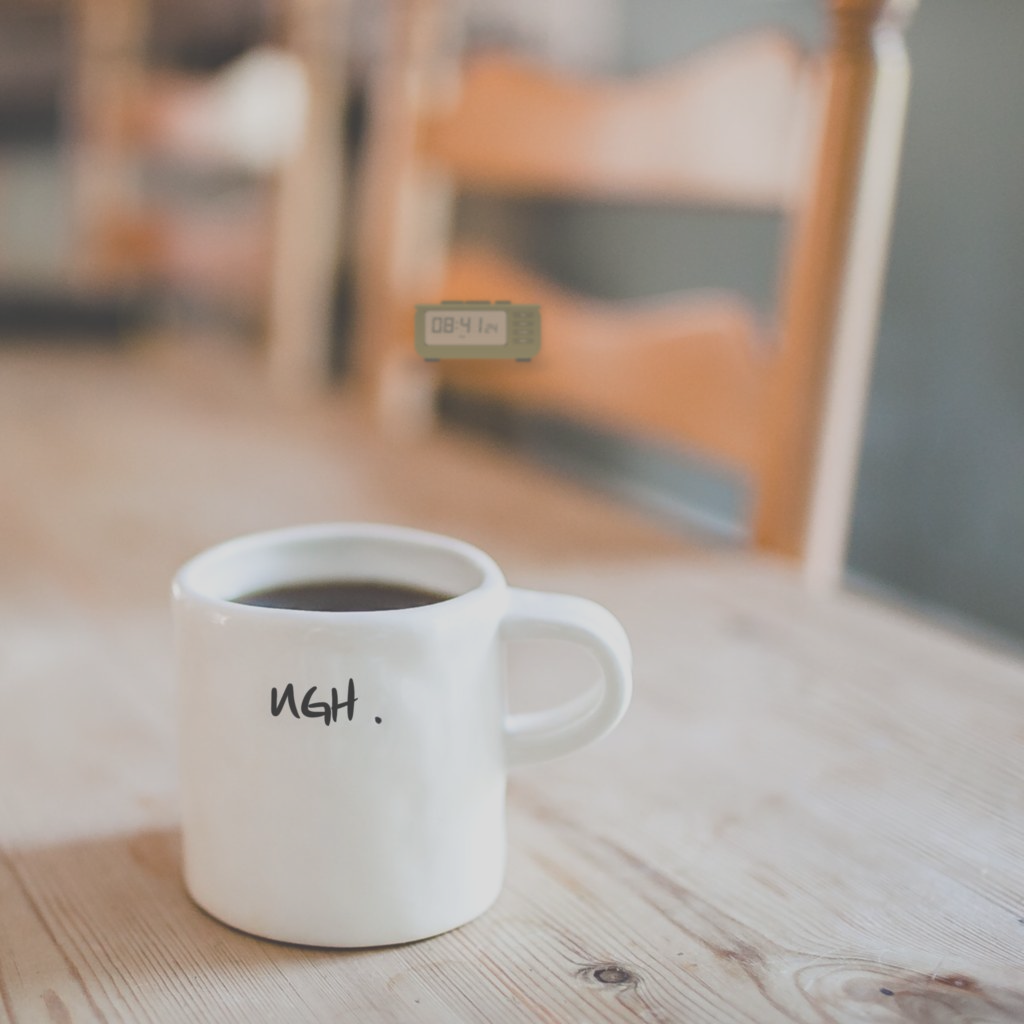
8:41
